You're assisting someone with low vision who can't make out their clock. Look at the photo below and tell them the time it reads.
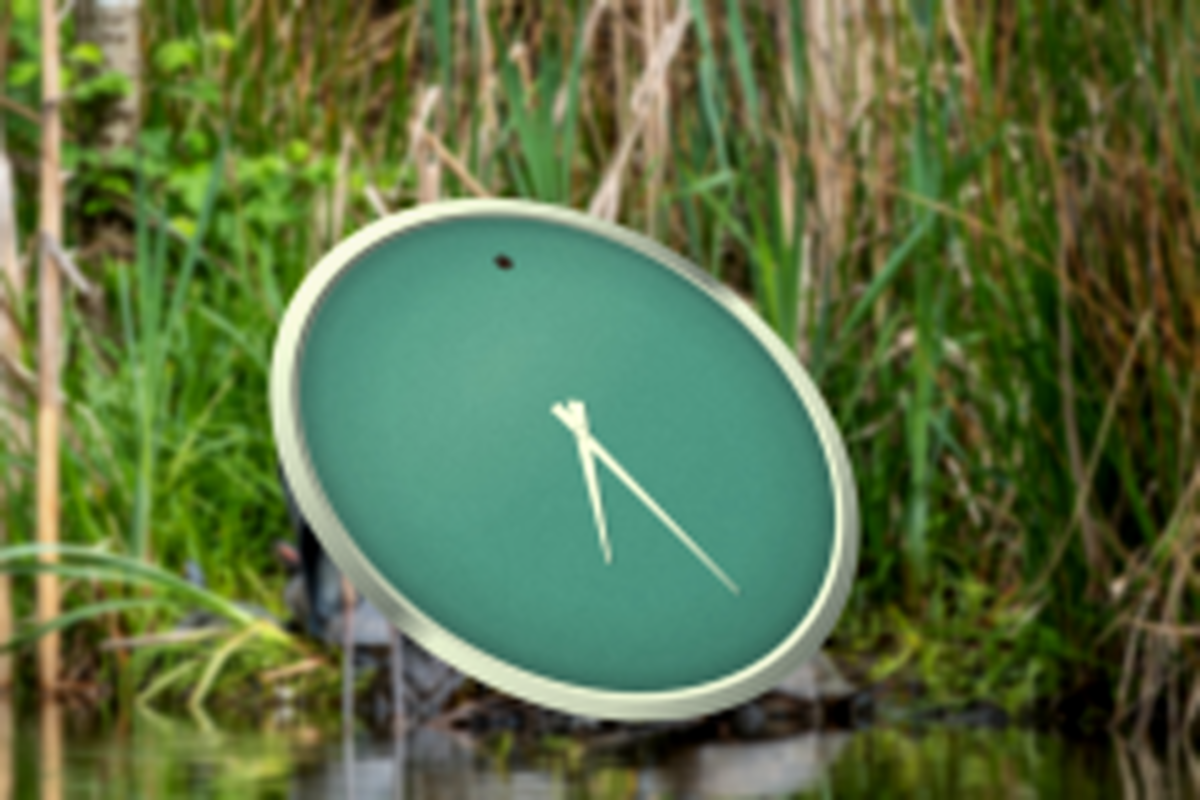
6:26
